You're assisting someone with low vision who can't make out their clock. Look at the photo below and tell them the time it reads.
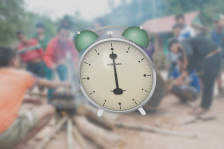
6:00
